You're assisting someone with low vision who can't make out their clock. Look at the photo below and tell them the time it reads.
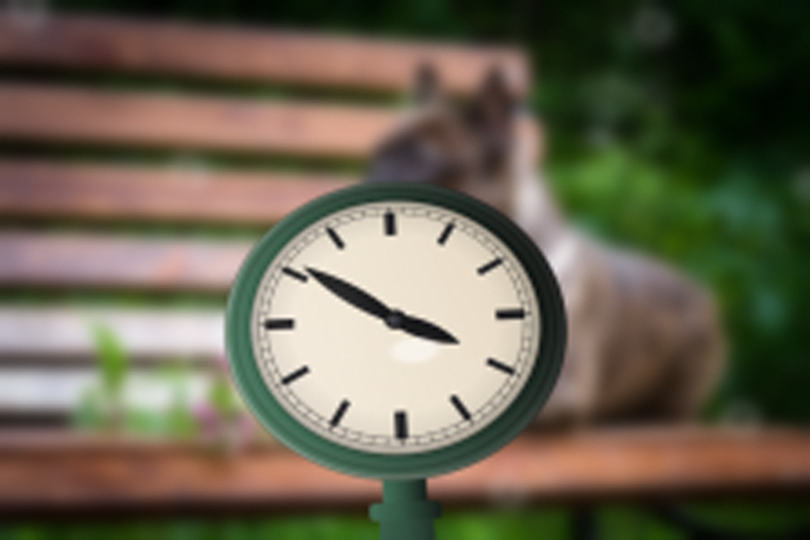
3:51
